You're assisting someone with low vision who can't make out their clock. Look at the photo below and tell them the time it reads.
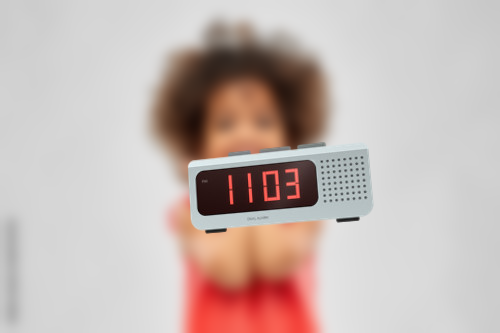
11:03
